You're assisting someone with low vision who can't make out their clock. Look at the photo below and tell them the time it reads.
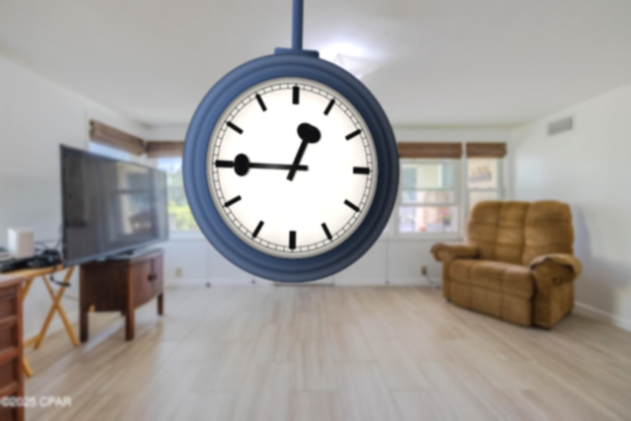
12:45
